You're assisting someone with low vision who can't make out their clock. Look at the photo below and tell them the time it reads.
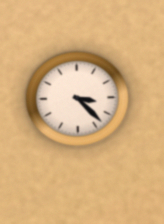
3:23
